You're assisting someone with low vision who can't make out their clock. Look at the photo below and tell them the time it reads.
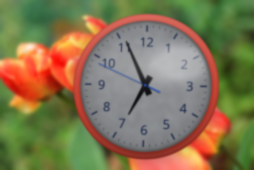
6:55:49
